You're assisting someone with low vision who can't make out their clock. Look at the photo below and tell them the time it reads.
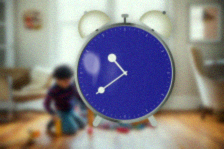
10:39
